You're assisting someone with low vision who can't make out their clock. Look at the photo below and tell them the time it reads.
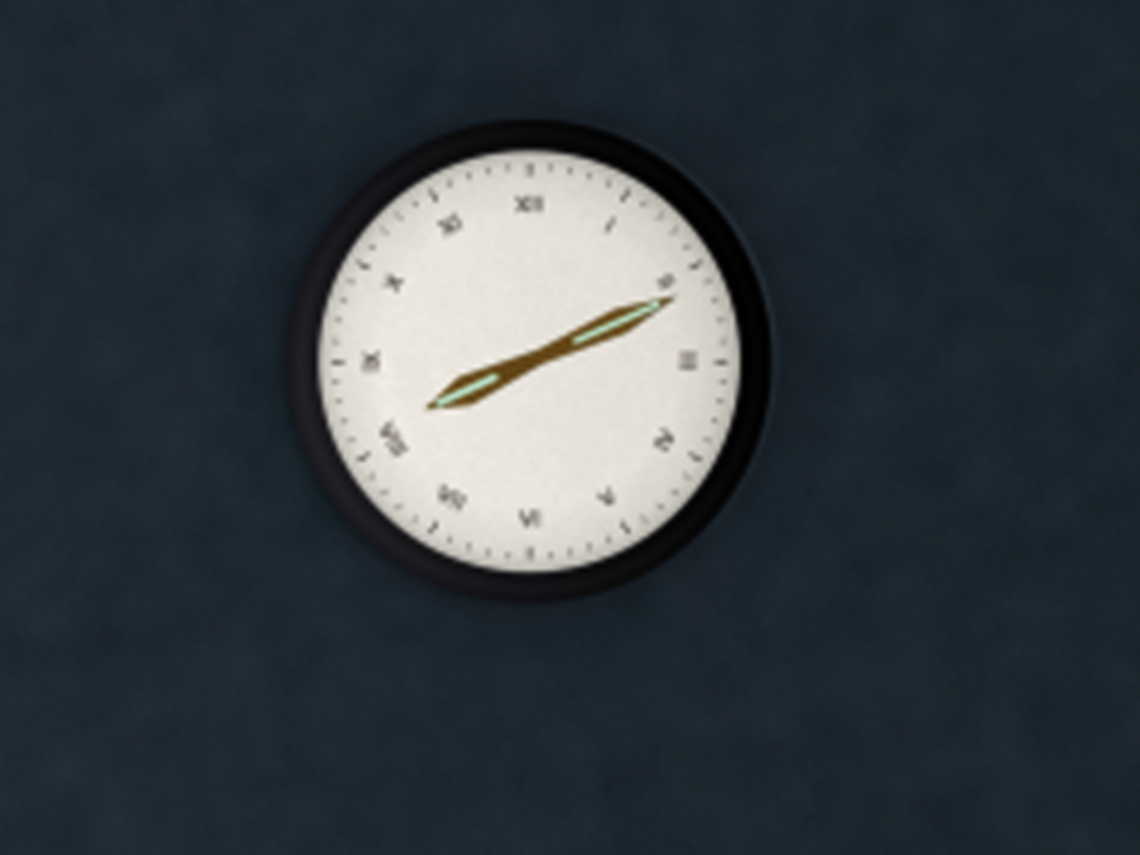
8:11
